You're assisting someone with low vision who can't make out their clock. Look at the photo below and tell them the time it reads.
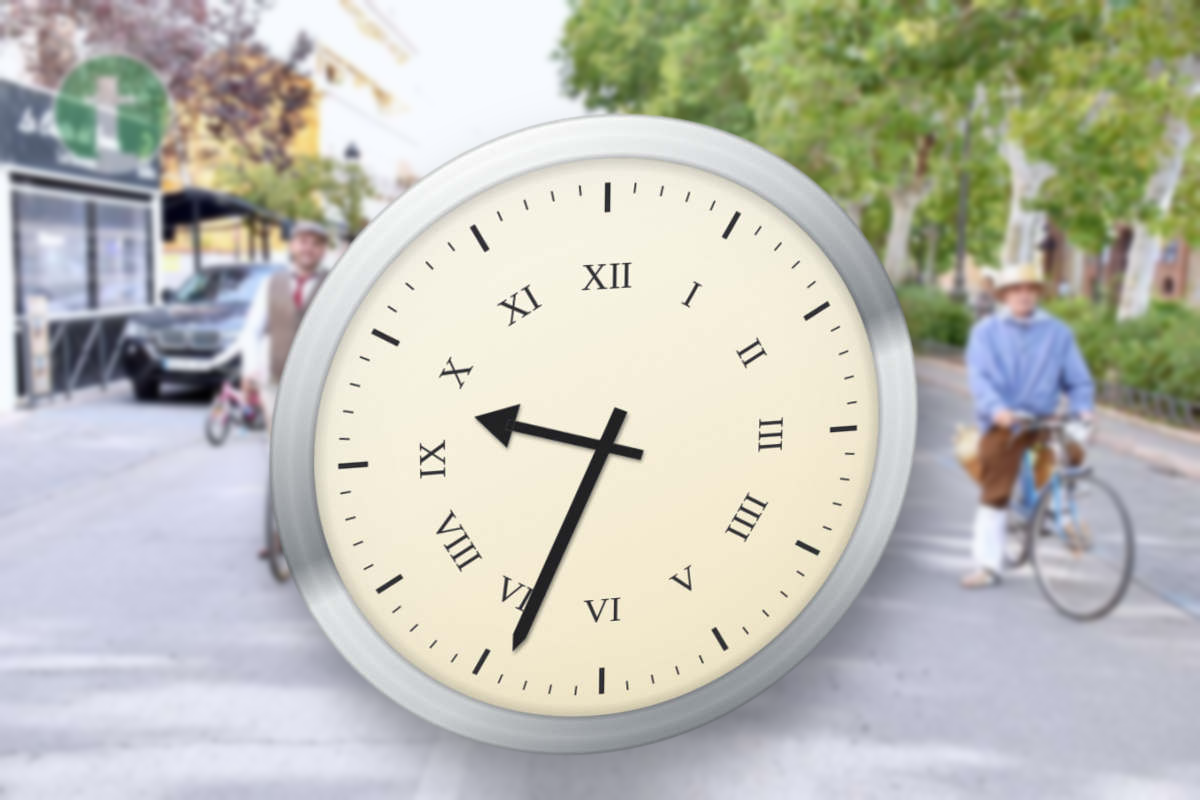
9:34
